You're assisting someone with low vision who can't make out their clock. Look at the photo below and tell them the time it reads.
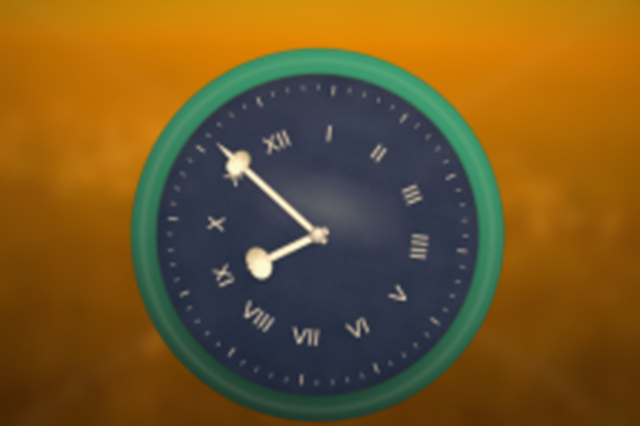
8:56
